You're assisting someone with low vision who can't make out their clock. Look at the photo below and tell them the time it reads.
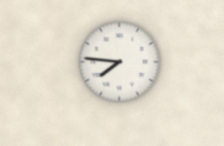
7:46
